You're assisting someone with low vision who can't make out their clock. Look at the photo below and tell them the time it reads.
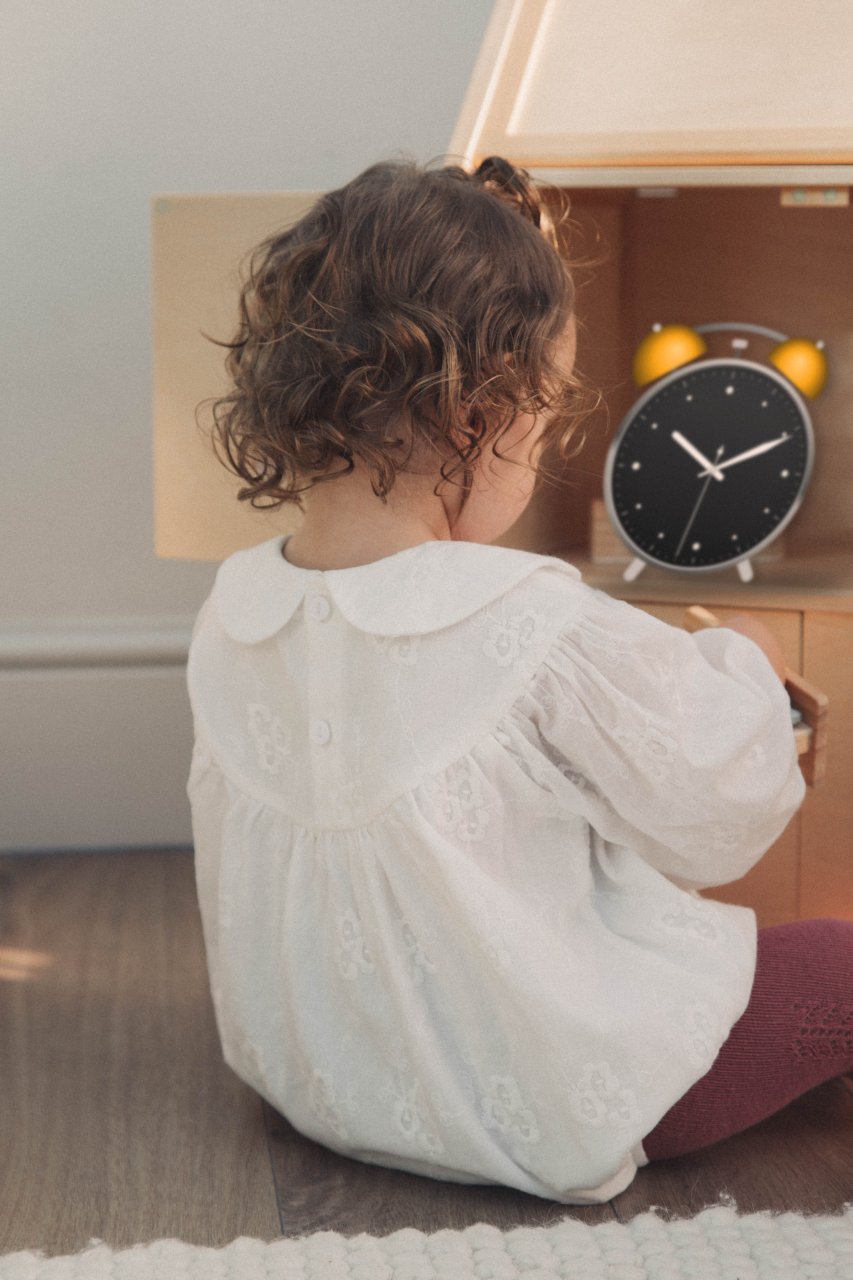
10:10:32
